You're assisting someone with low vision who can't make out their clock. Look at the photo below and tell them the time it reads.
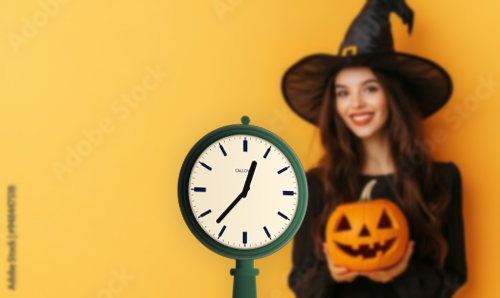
12:37
